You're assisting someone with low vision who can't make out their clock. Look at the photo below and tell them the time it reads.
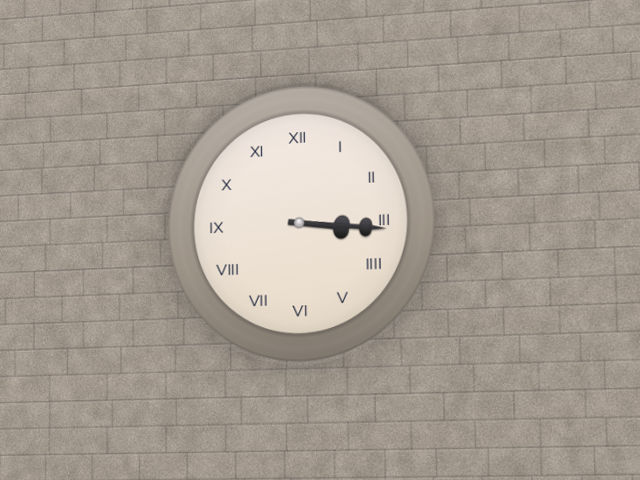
3:16
